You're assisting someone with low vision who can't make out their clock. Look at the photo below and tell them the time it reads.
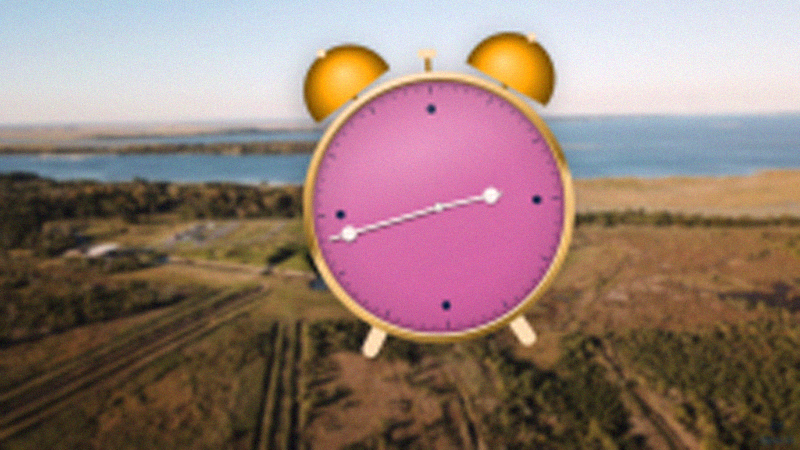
2:43
